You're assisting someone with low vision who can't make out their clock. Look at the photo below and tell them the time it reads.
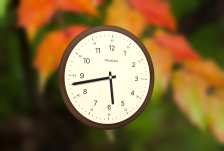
5:43
